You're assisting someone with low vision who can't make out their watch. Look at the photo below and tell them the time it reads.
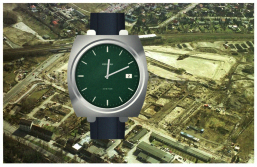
12:11
